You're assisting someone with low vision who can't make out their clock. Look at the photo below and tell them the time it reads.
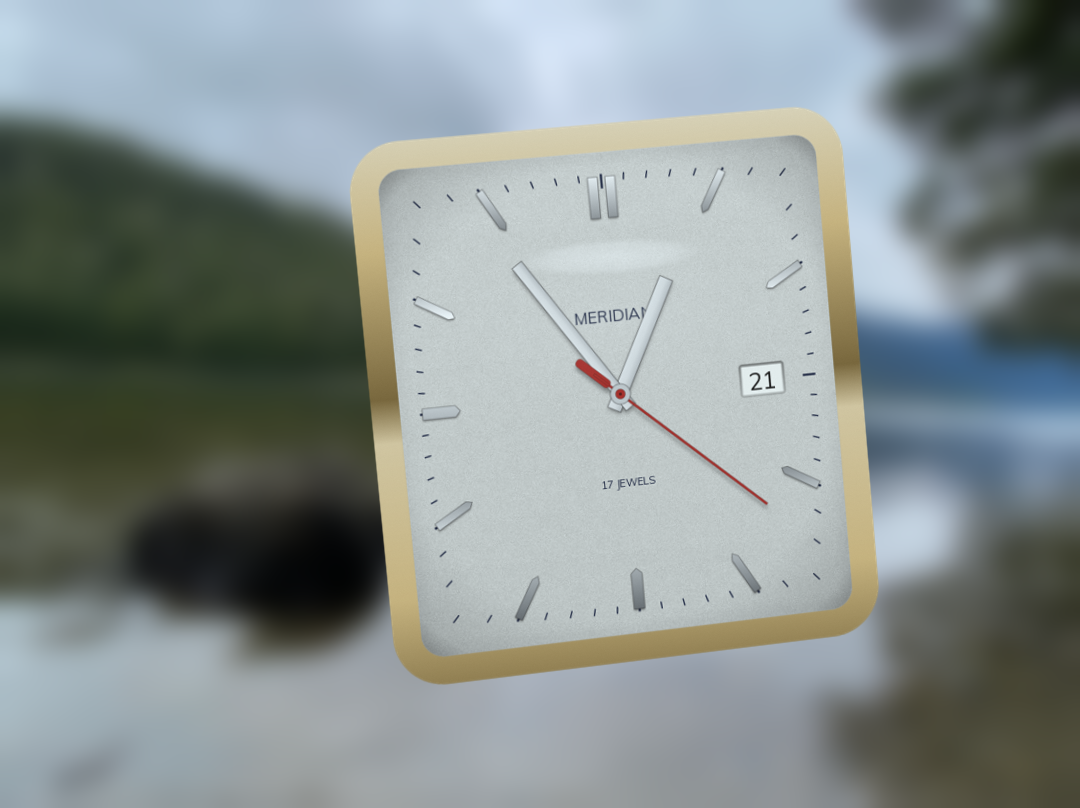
12:54:22
